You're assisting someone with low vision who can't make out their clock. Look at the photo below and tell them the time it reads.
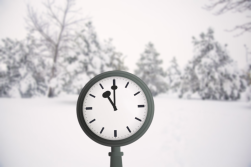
11:00
